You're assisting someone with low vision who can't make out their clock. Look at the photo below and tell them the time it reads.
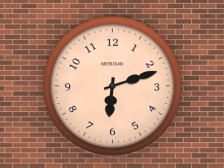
6:12
